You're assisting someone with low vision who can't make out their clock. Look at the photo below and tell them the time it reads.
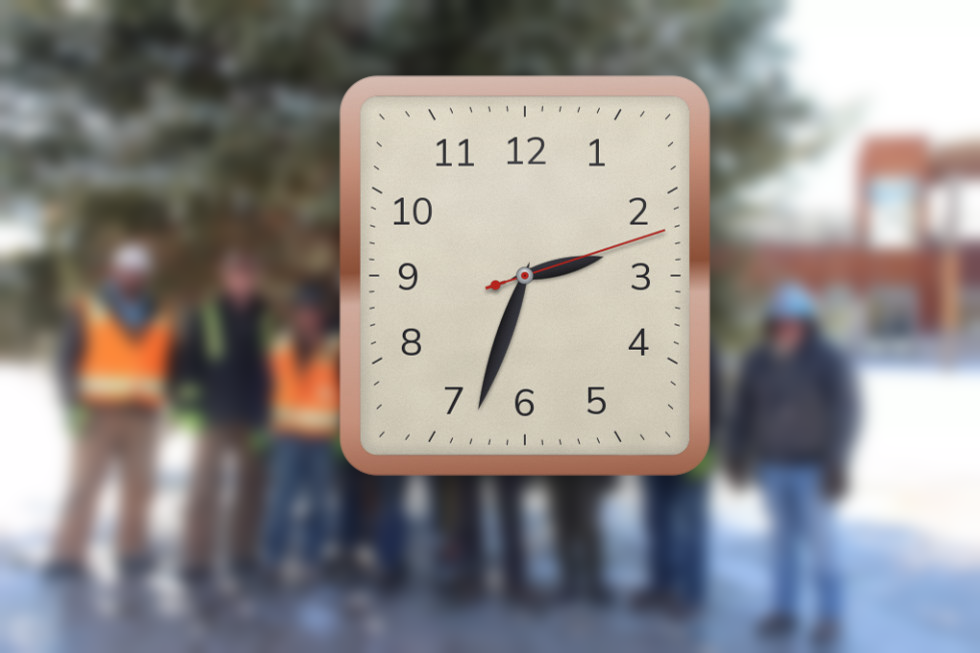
2:33:12
